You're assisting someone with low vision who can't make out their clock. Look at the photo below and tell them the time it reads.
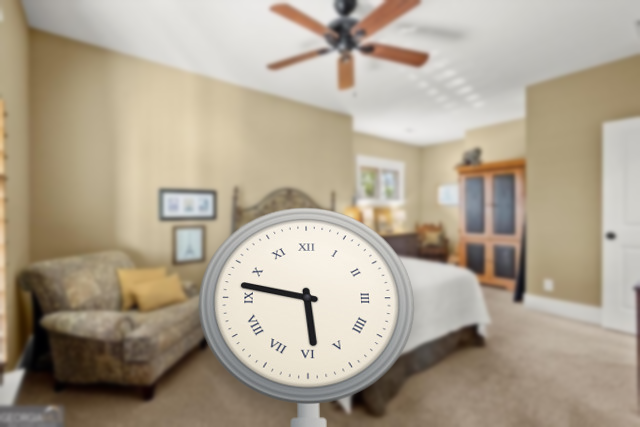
5:47
